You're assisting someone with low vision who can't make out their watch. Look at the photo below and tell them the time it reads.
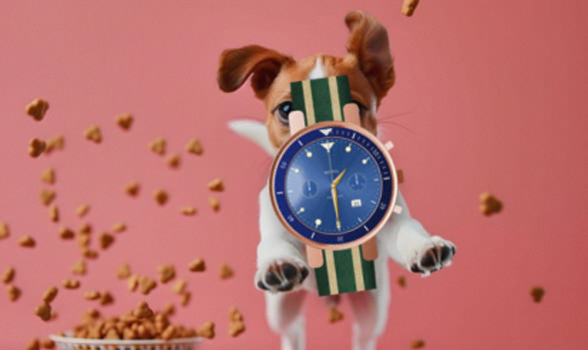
1:30
